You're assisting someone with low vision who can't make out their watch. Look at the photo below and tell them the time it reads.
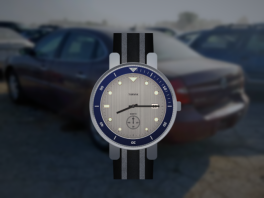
8:15
